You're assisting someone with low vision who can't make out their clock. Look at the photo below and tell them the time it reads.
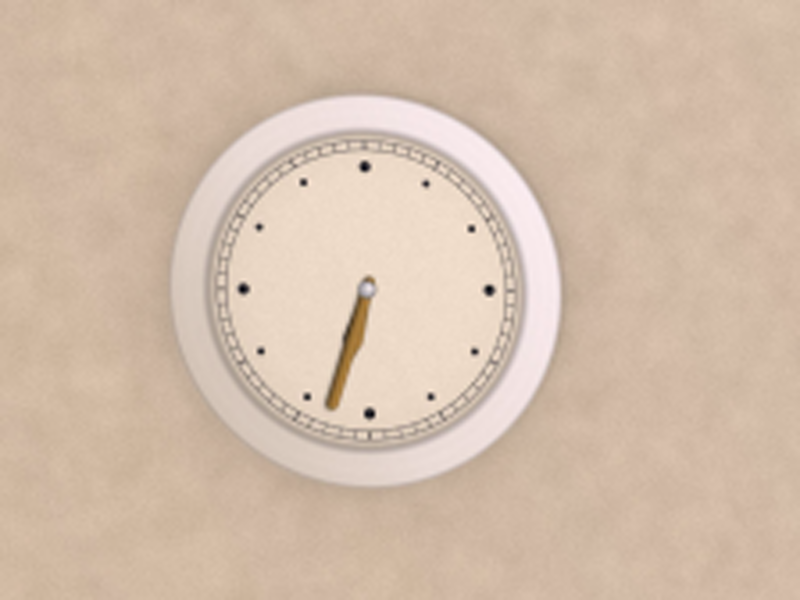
6:33
